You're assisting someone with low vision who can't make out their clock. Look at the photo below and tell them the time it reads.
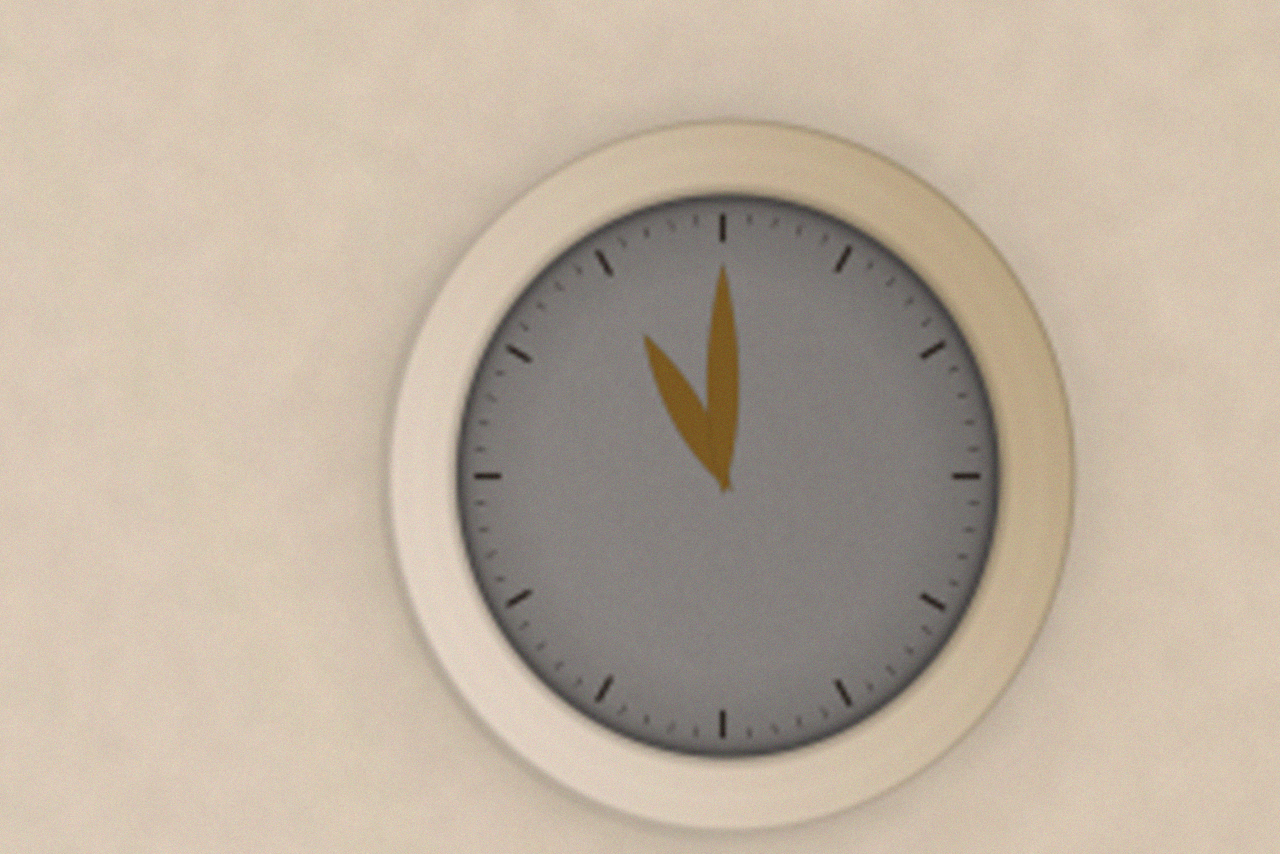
11:00
